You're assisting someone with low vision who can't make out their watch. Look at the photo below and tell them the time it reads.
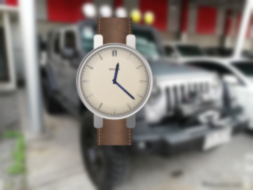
12:22
